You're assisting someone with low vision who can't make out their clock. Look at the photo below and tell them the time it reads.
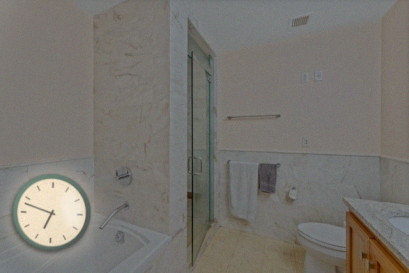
6:48
